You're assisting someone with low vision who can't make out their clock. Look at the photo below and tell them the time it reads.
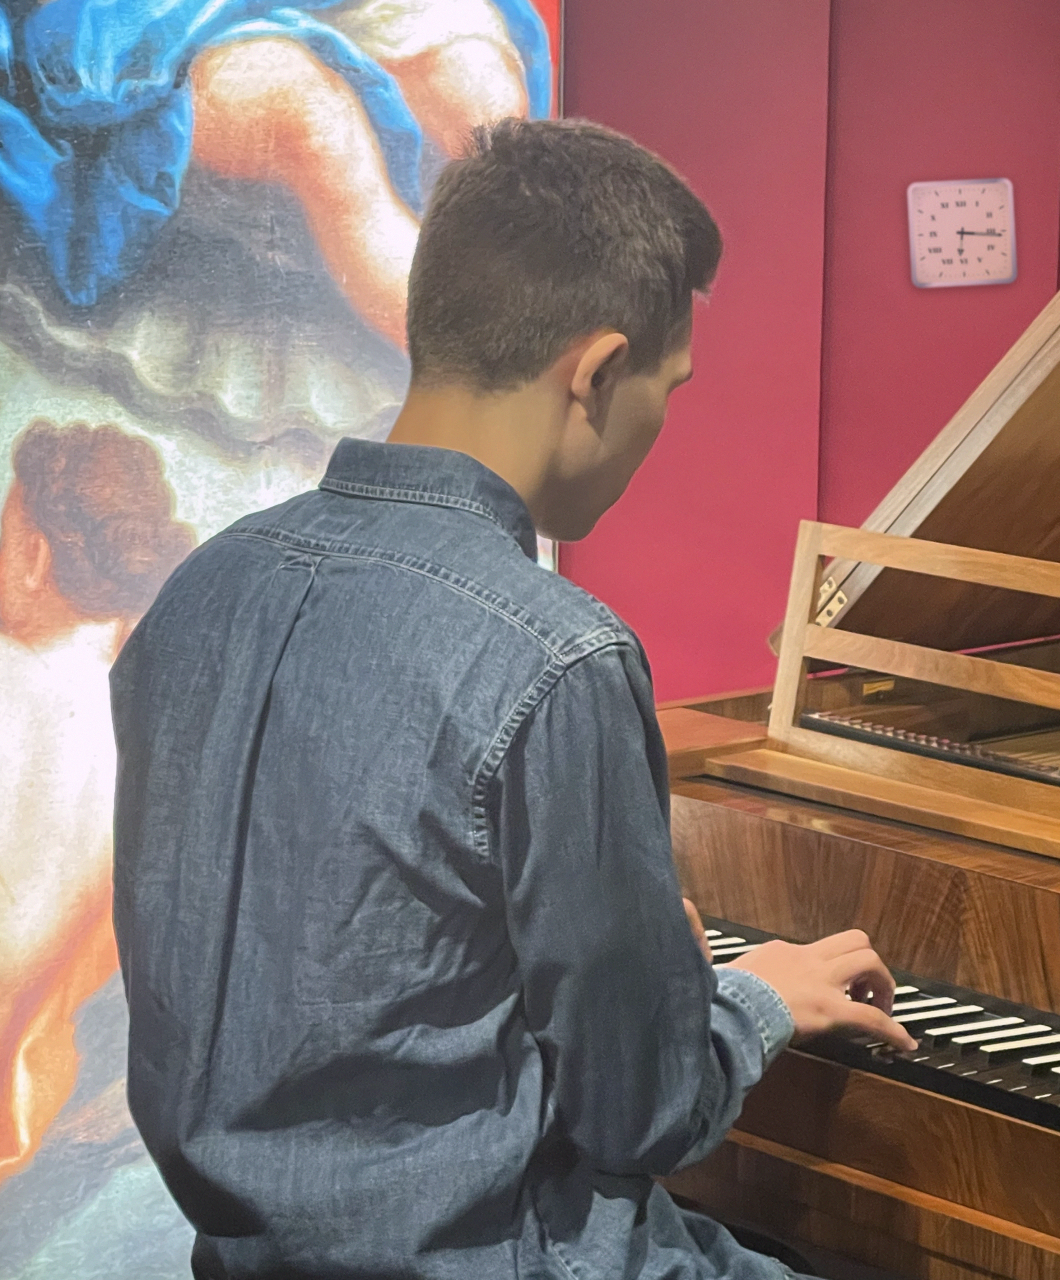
6:16
